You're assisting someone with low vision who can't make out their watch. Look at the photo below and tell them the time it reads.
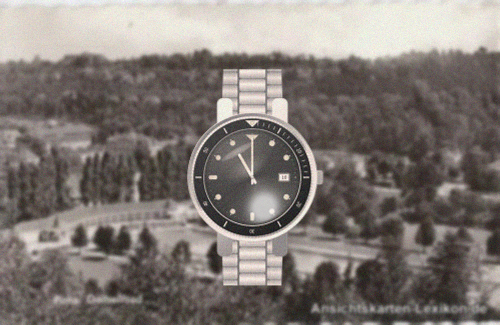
11:00
